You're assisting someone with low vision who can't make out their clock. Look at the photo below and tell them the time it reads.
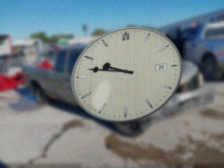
9:47
